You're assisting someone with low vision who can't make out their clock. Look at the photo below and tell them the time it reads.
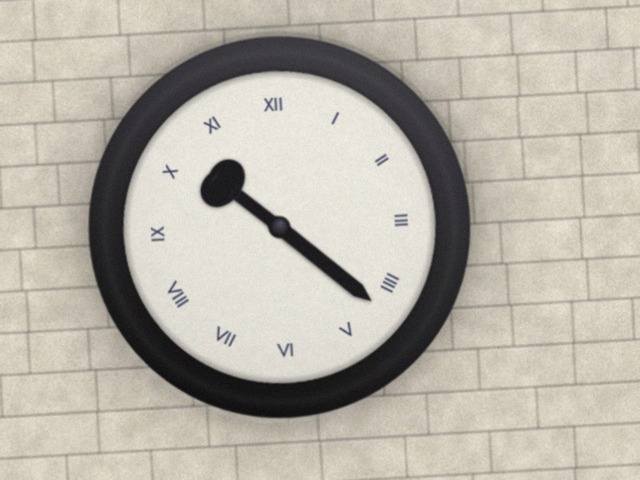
10:22
